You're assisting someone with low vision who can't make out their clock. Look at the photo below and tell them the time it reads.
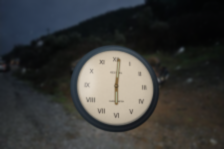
6:01
